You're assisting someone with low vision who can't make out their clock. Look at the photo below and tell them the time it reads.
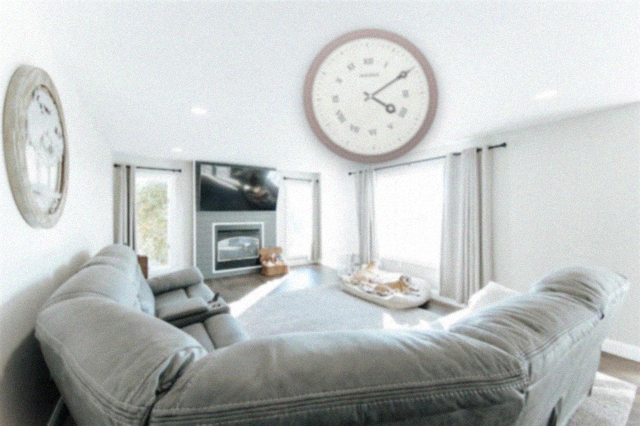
4:10
